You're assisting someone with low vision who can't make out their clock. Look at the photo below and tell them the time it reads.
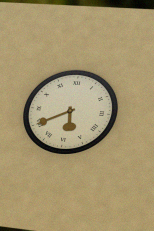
5:40
